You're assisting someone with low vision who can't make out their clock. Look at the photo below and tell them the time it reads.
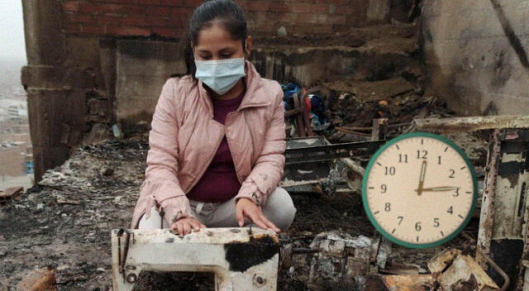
12:14
